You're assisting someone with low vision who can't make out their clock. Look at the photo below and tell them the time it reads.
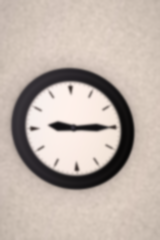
9:15
